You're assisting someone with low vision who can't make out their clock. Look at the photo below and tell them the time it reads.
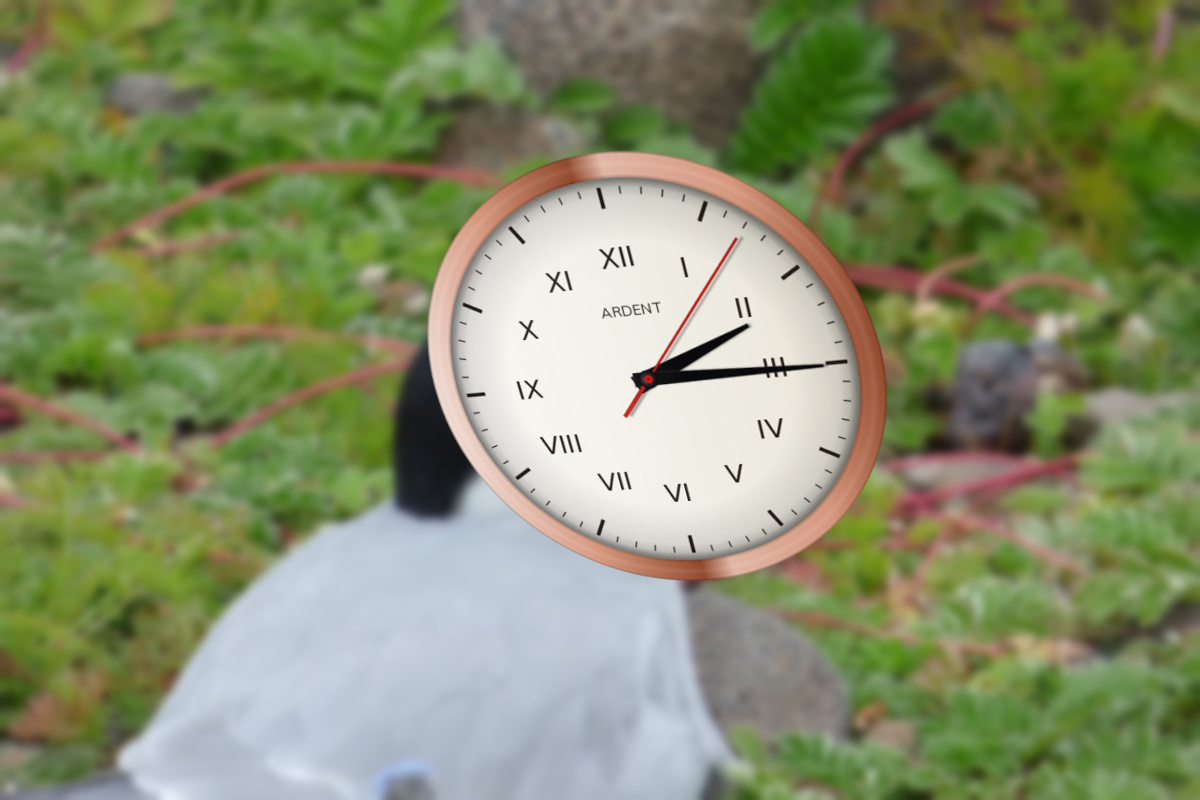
2:15:07
